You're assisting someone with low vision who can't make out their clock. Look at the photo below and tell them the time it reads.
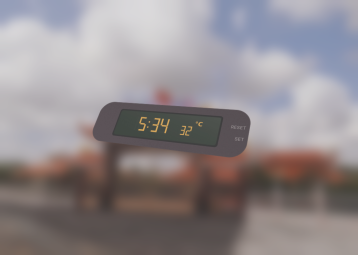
5:34
